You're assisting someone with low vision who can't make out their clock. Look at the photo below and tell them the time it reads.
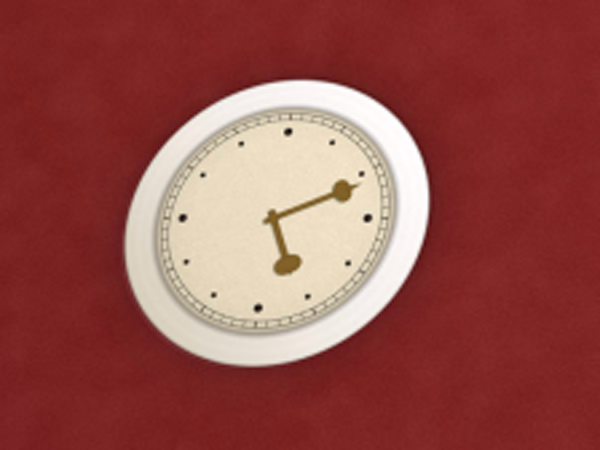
5:11
